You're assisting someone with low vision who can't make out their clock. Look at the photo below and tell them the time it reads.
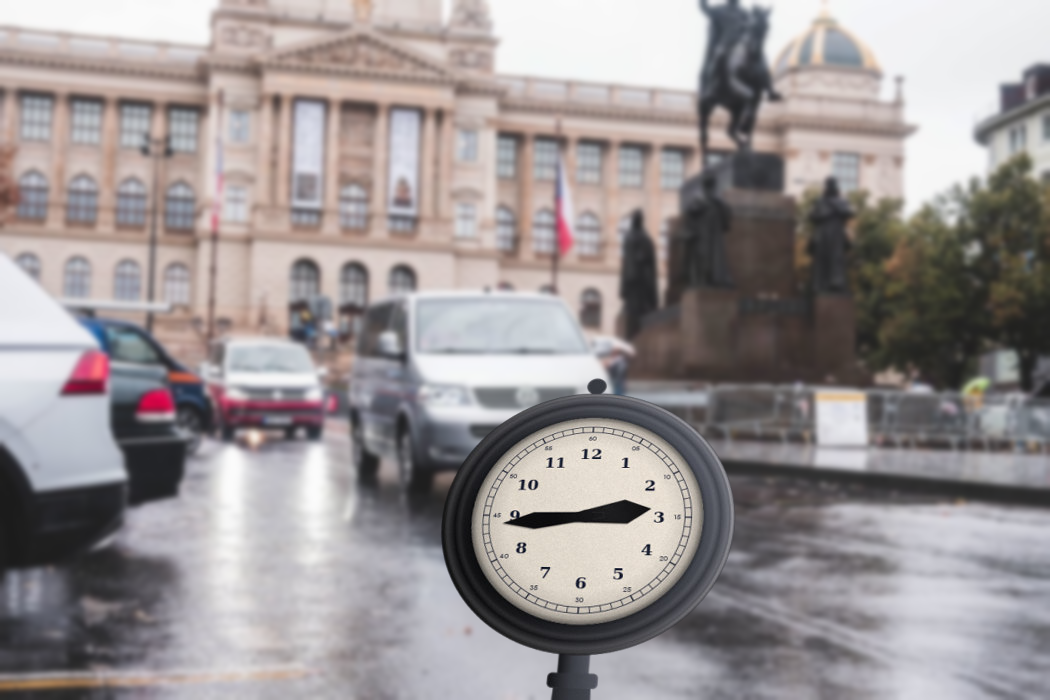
2:44
